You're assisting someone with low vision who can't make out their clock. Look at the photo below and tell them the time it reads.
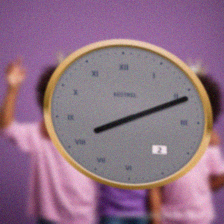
8:11
